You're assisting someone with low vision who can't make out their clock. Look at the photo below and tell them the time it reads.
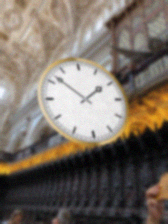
1:52
